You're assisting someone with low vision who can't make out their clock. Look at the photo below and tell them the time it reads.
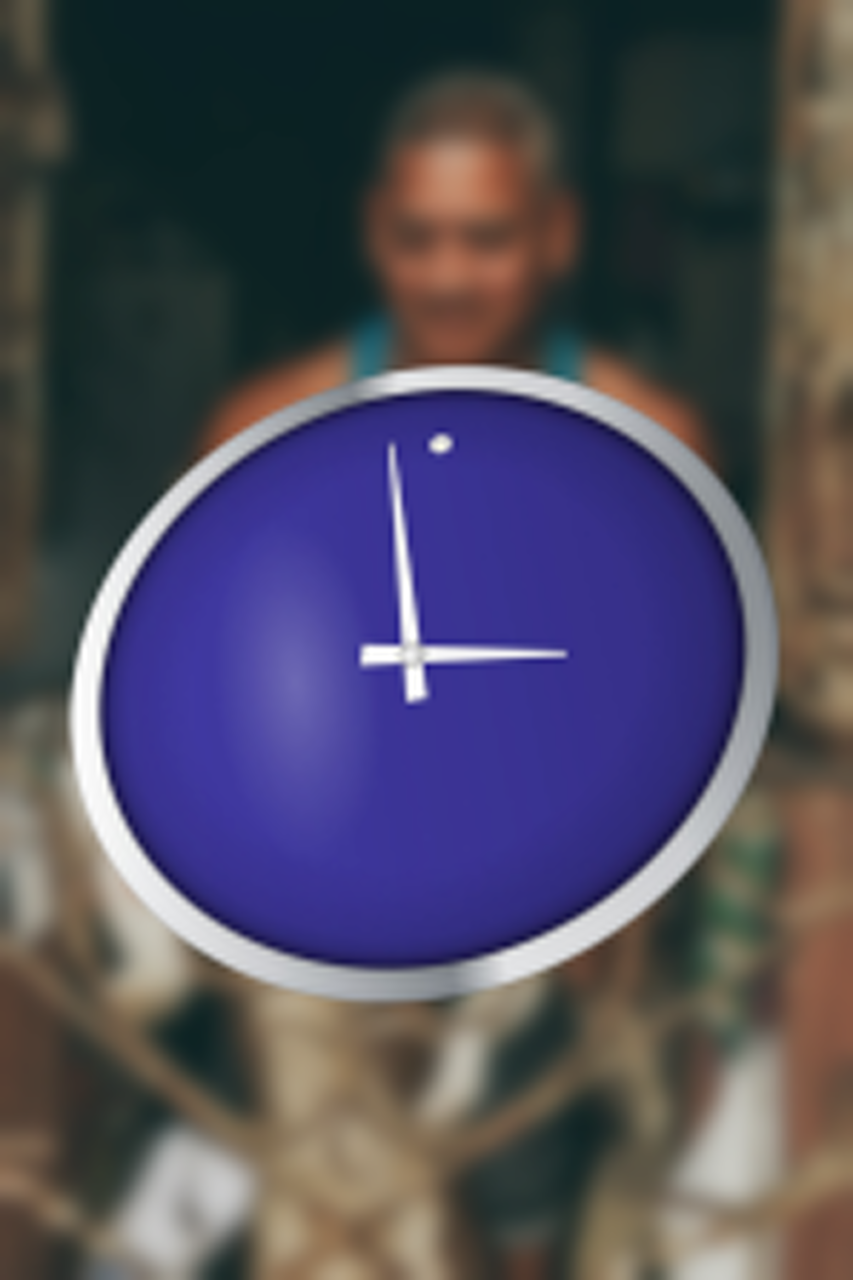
2:58
